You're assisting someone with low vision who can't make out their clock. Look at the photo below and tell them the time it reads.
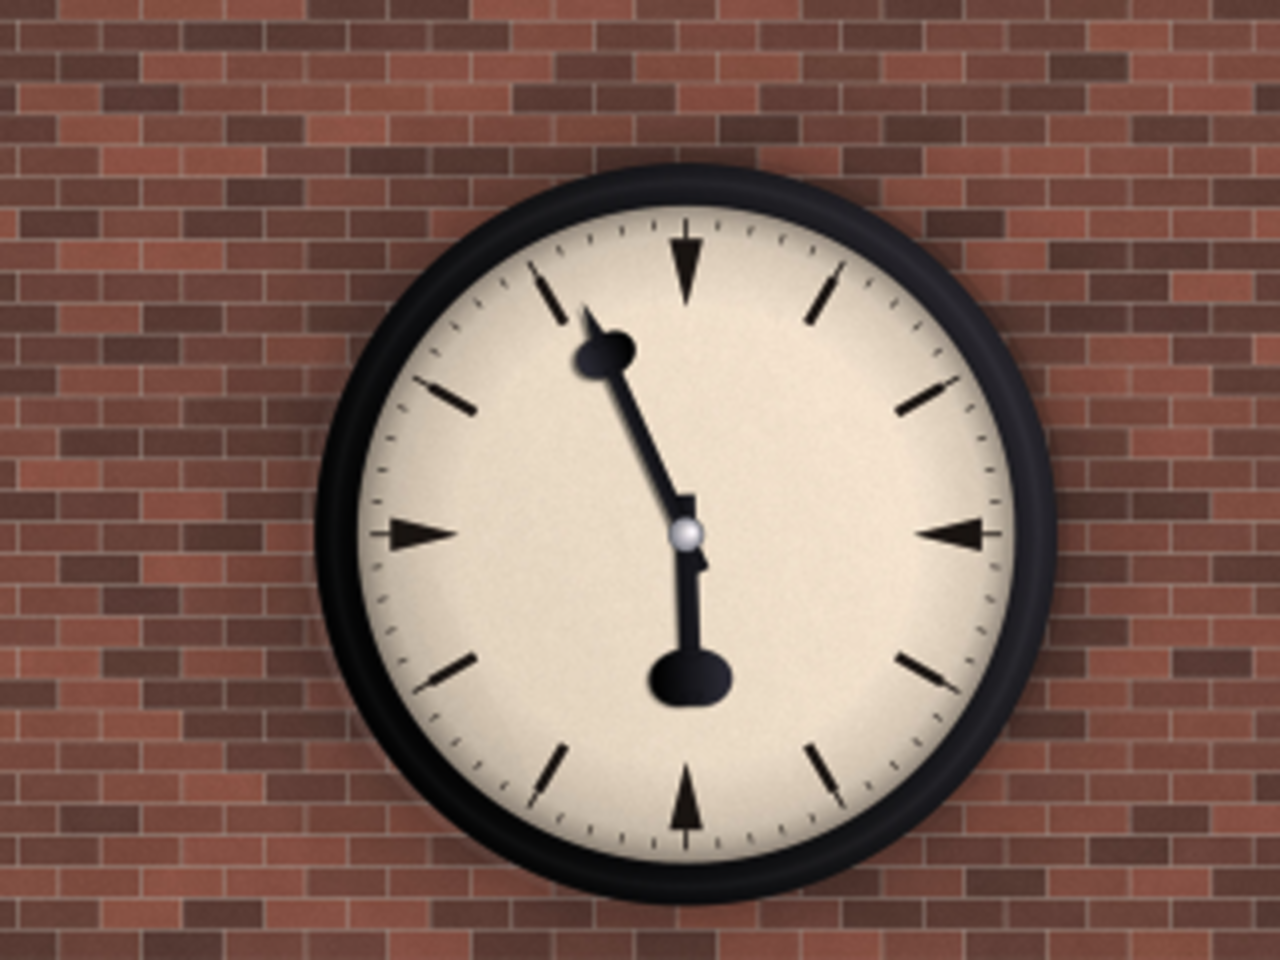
5:56
